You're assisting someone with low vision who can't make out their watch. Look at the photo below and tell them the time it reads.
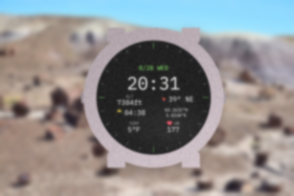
20:31
